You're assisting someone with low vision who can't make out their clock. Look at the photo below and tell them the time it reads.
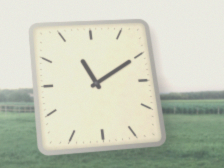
11:10
